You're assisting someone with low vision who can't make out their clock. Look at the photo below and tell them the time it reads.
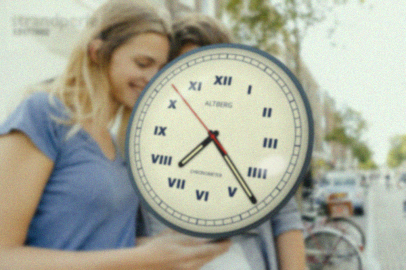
7:22:52
